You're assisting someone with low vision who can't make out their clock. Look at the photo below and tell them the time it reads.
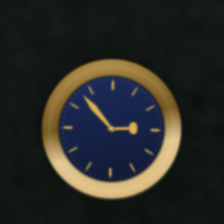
2:53
